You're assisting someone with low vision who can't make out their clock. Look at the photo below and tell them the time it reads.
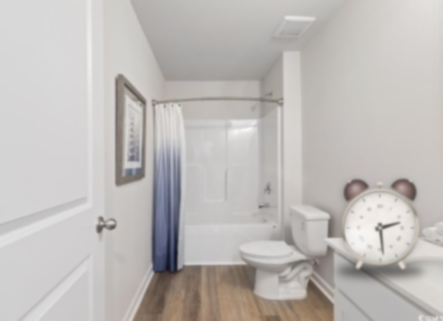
2:29
